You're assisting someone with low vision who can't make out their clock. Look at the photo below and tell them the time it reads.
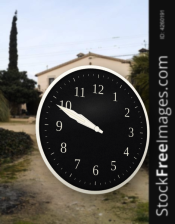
9:49
